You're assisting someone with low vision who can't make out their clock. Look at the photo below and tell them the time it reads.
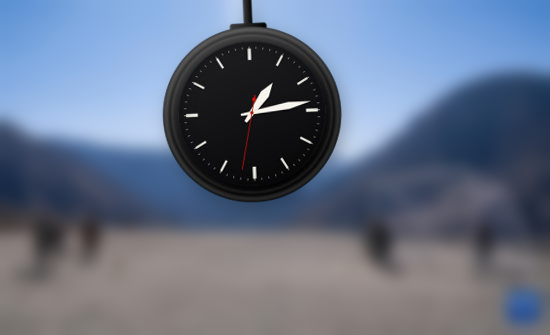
1:13:32
